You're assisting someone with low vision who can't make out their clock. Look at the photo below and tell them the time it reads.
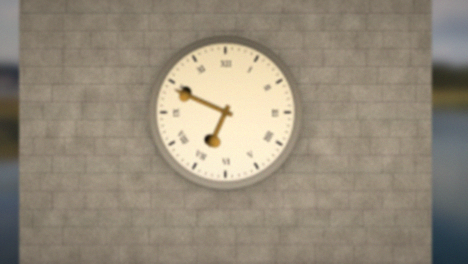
6:49
